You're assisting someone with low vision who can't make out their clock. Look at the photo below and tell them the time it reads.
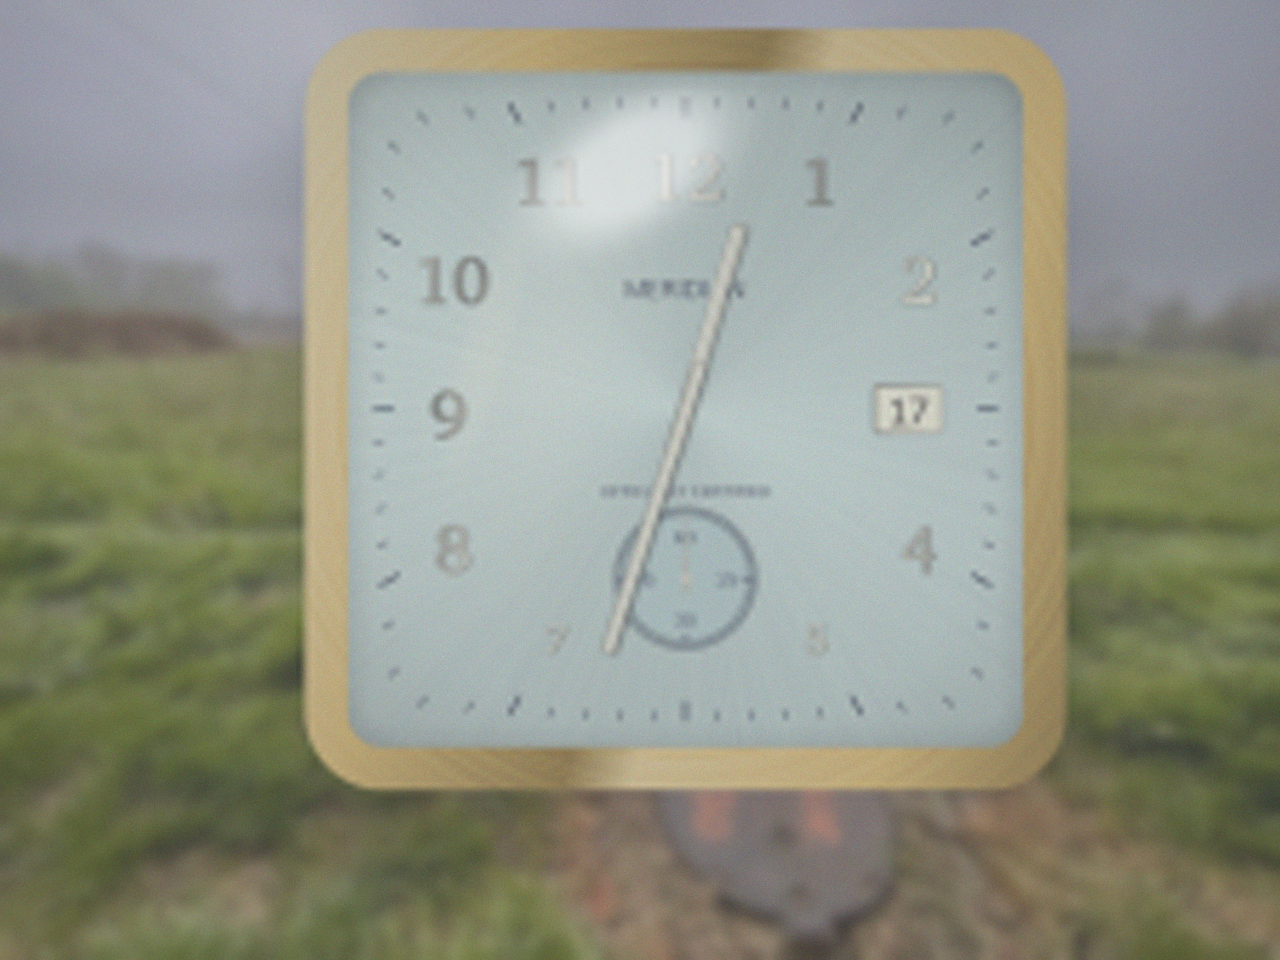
12:33
